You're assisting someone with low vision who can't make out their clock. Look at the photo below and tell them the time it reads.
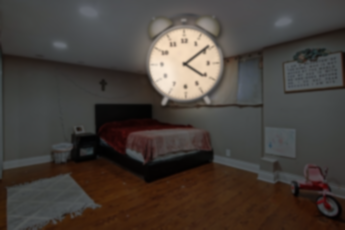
4:09
